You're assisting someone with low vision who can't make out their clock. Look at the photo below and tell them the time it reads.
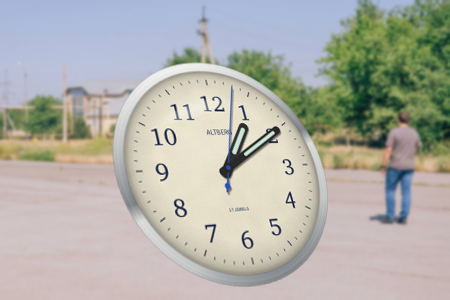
1:10:03
